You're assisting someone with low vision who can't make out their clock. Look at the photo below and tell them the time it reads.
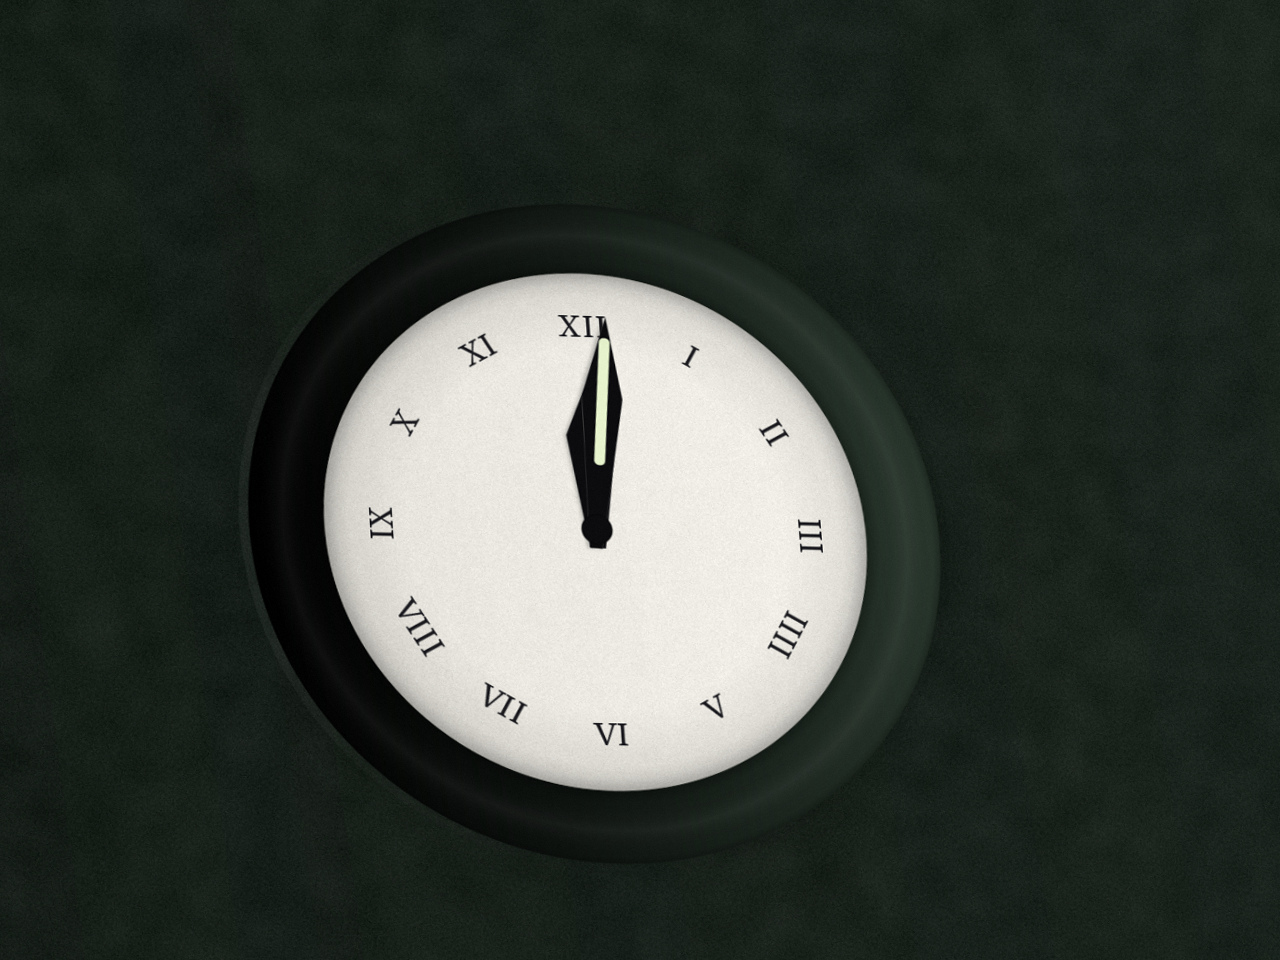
12:01
